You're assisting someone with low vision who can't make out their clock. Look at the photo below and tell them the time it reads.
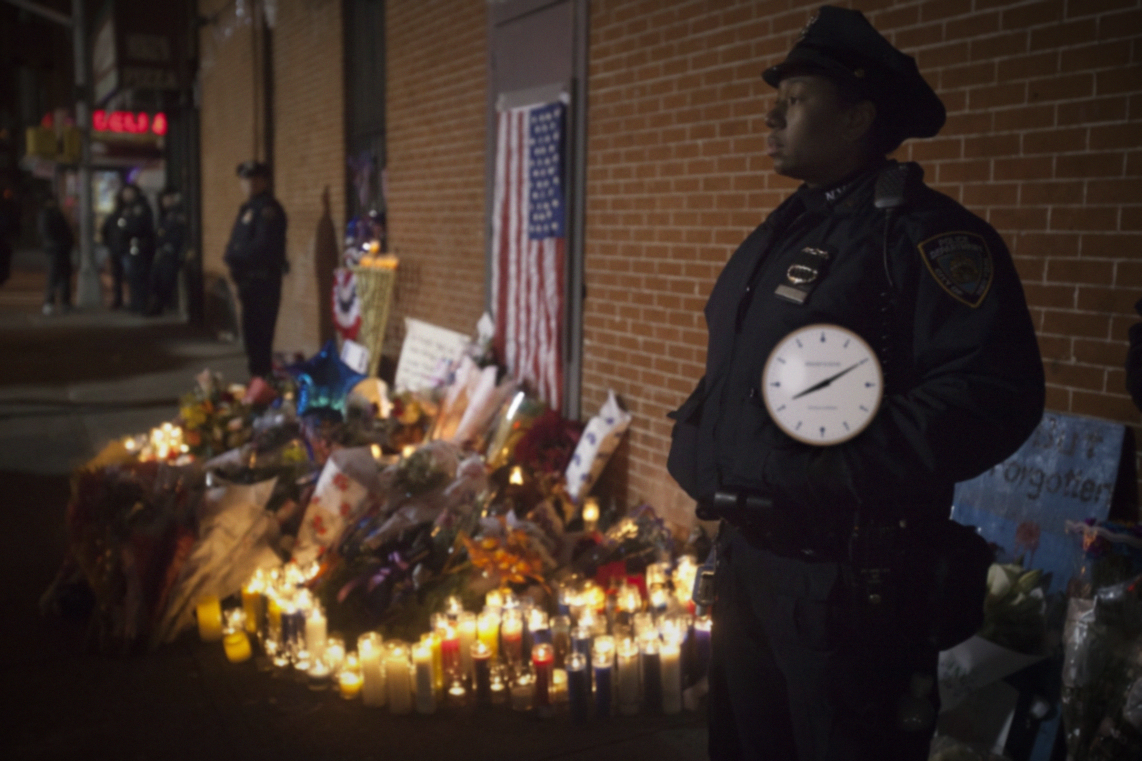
8:10
